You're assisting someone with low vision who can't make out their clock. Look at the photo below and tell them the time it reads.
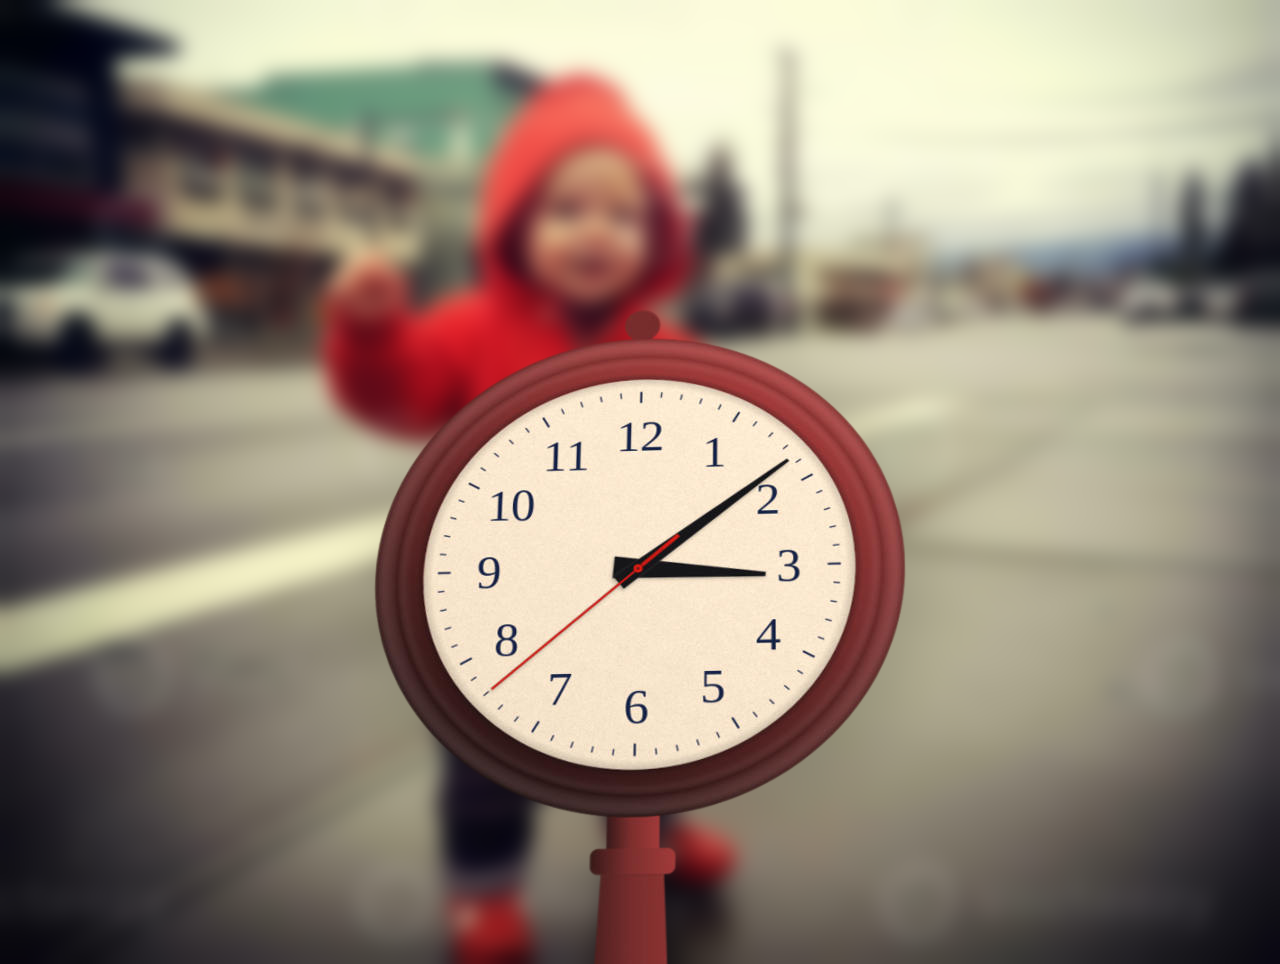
3:08:38
